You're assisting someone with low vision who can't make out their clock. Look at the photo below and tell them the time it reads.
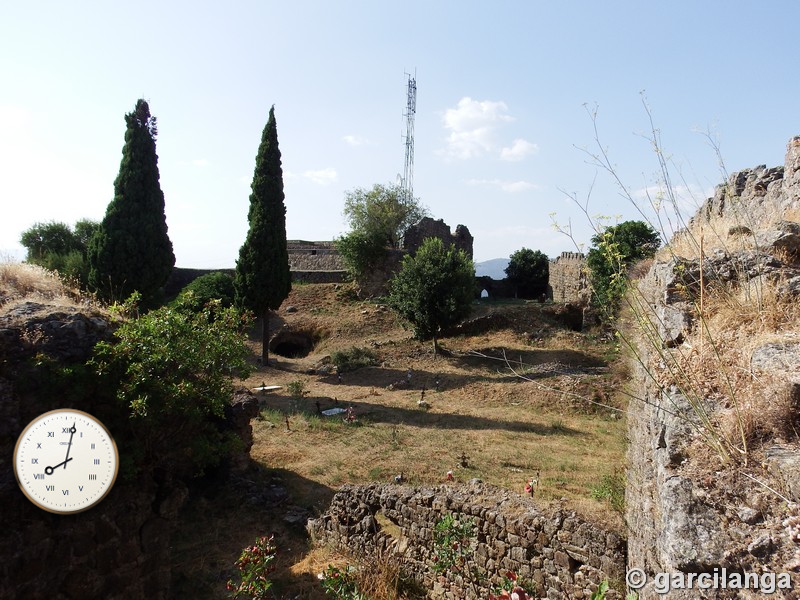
8:02
